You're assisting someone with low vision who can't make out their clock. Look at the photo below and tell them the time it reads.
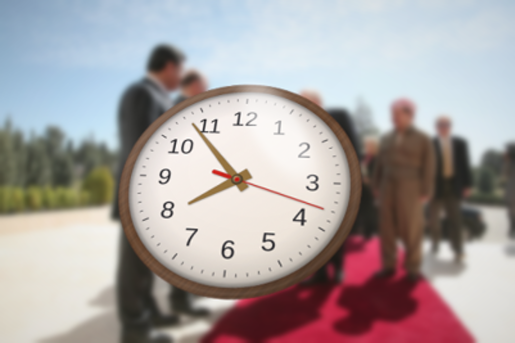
7:53:18
